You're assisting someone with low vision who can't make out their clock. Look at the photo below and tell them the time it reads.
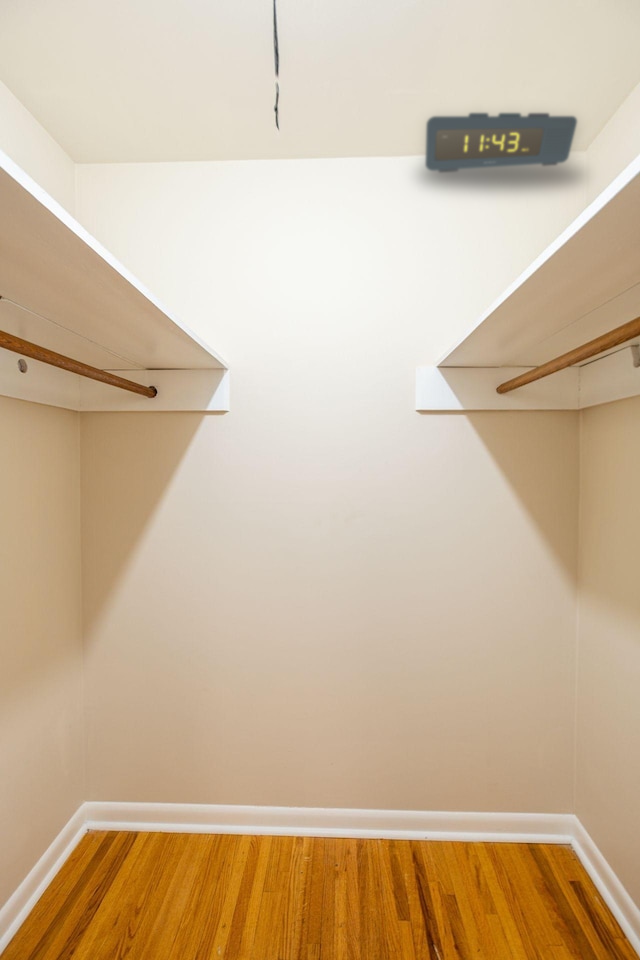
11:43
